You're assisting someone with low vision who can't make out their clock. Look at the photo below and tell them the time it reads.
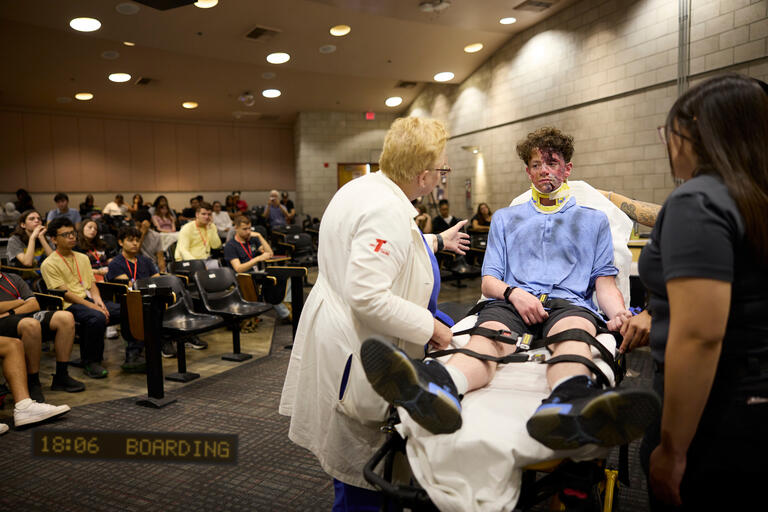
18:06
